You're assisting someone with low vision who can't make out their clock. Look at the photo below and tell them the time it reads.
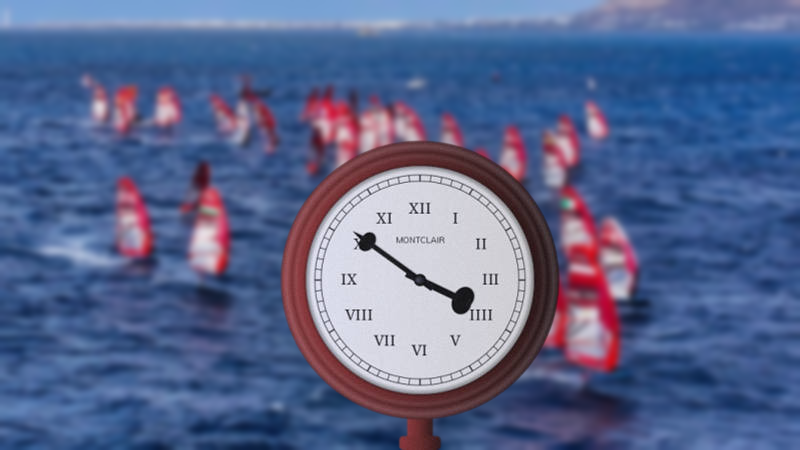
3:51
